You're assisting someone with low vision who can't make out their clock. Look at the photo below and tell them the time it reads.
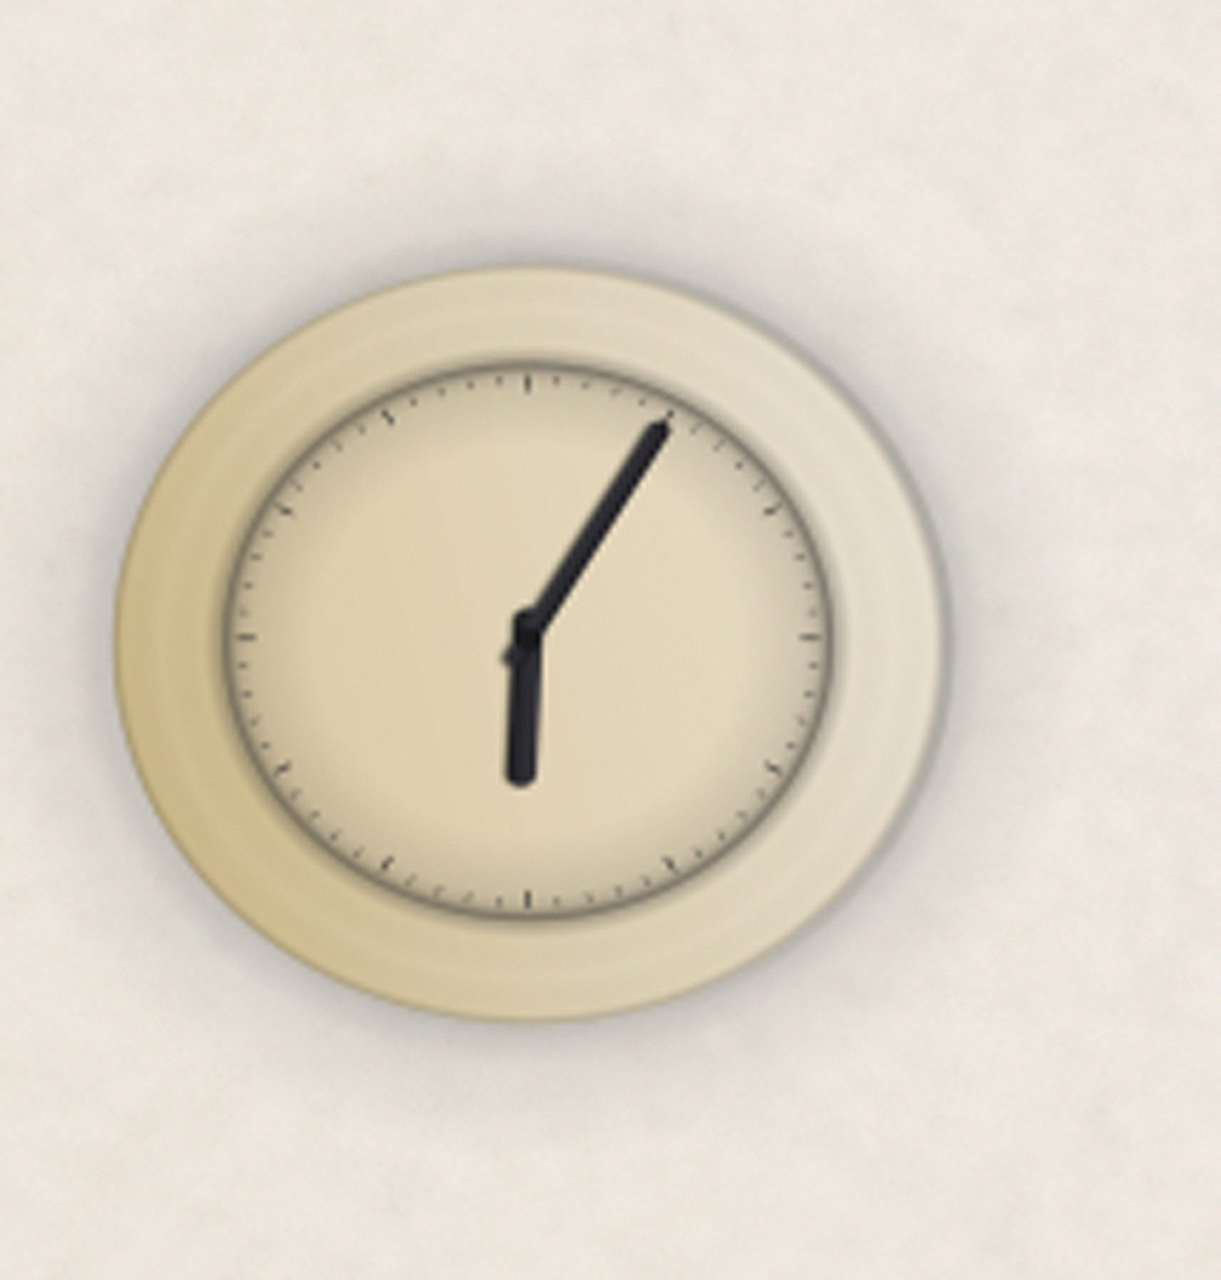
6:05
